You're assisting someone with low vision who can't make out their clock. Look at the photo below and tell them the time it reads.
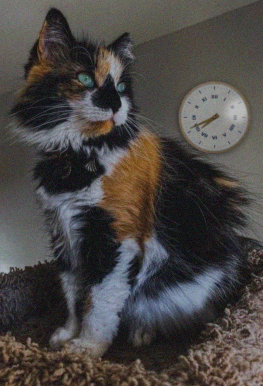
7:41
